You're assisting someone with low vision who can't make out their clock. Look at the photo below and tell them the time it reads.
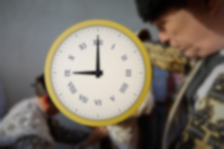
9:00
